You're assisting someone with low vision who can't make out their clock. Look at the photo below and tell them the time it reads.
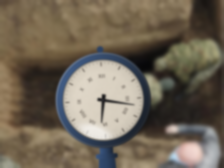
6:17
